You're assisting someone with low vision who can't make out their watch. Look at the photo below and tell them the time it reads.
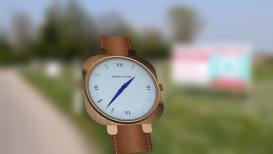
1:37
